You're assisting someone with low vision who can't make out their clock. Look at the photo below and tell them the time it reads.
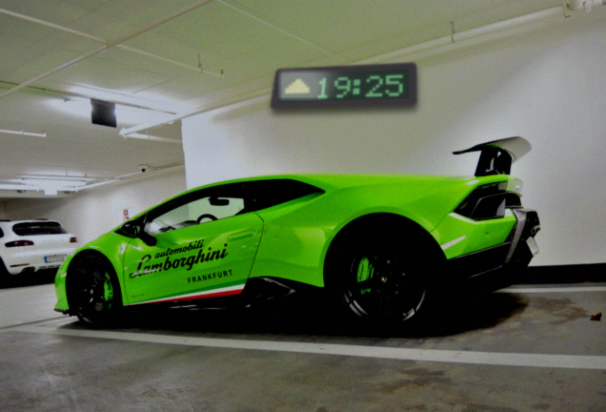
19:25
